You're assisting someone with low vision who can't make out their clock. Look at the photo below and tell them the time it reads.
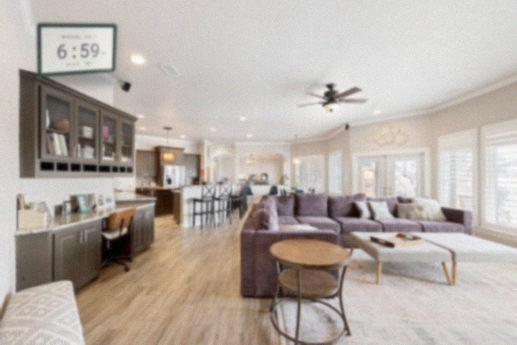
6:59
